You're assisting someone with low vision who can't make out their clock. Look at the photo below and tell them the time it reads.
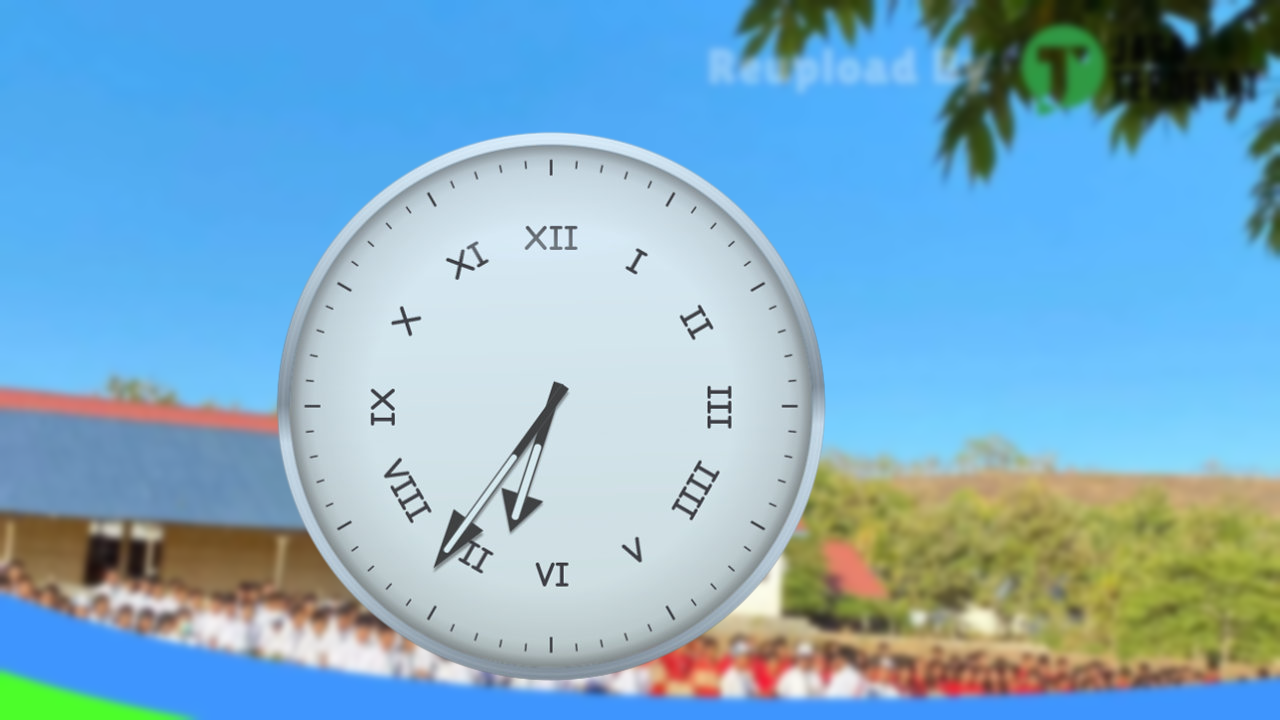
6:36
